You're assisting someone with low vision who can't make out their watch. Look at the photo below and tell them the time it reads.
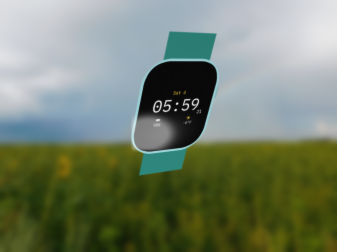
5:59
